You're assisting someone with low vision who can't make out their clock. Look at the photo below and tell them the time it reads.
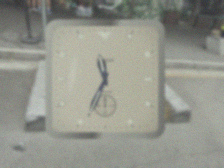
11:34
